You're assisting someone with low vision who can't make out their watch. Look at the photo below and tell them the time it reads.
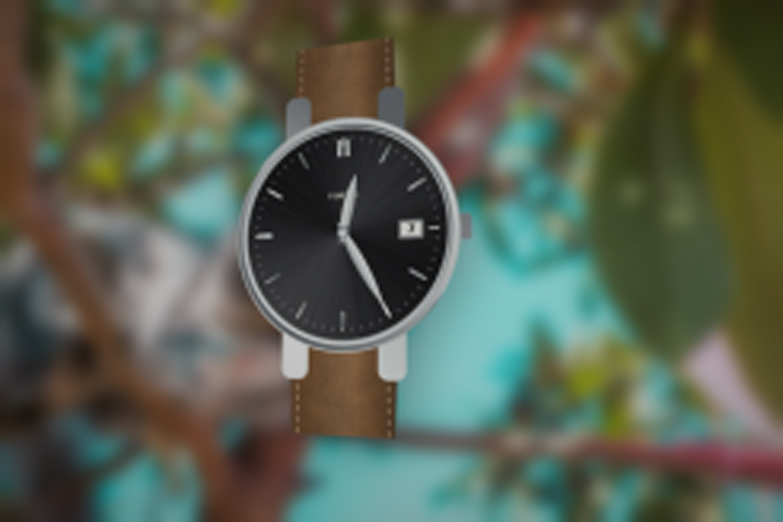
12:25
